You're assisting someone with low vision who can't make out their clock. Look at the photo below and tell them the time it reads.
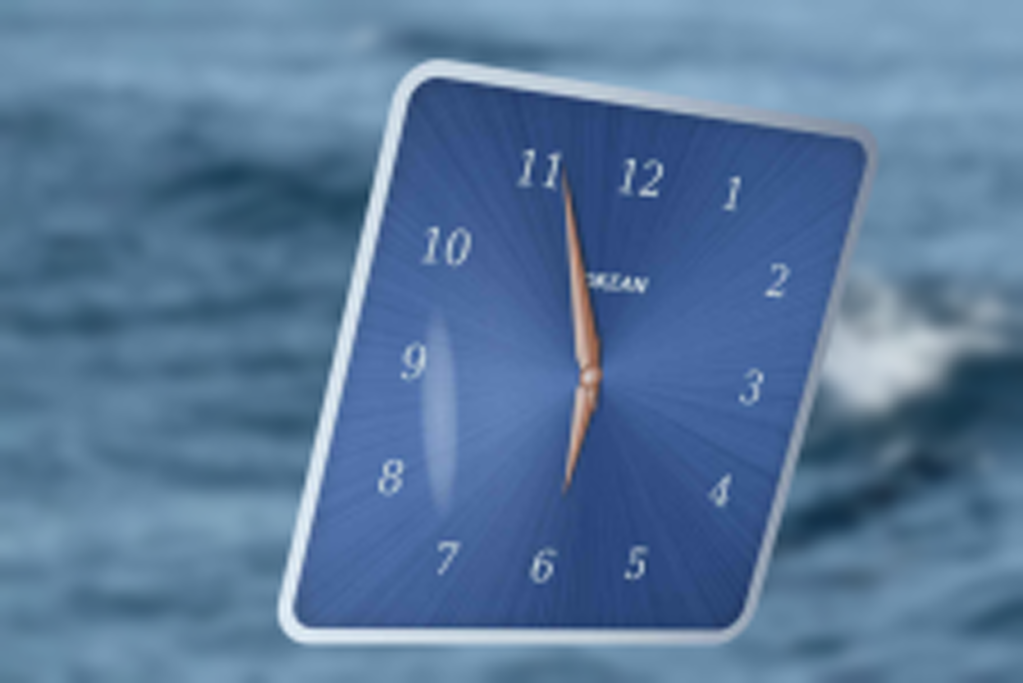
5:56
